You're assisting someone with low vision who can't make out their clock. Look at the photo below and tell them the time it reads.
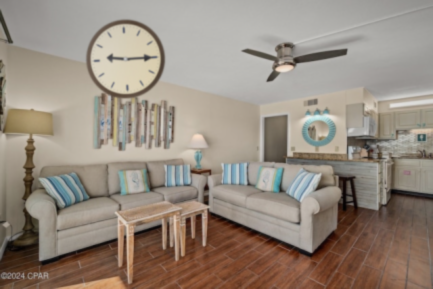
9:15
